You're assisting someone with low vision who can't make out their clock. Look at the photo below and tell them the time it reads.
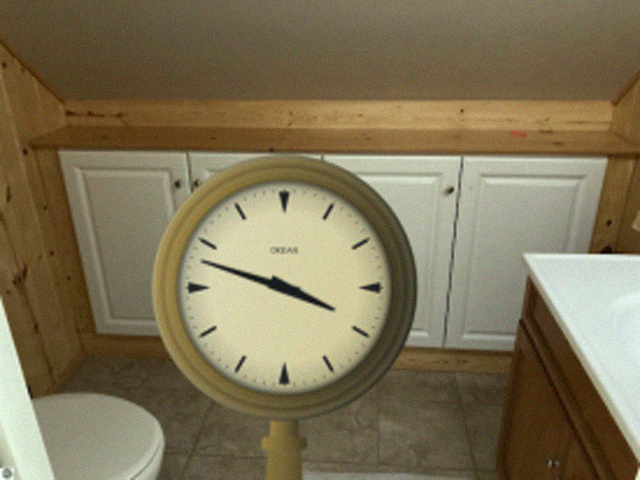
3:48
